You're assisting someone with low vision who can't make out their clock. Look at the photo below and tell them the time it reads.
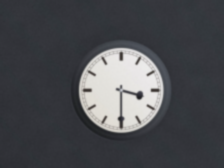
3:30
